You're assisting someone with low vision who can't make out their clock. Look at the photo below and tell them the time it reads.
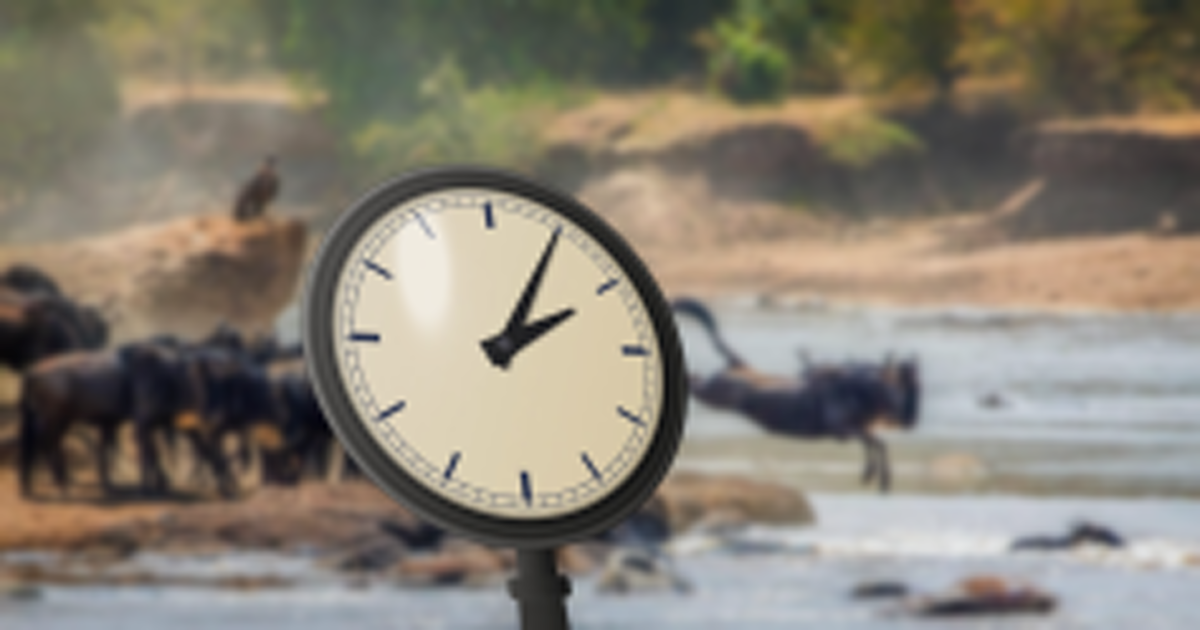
2:05
